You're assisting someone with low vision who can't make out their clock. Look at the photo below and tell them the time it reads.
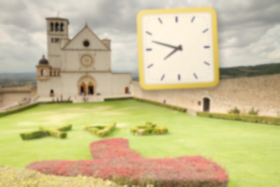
7:48
